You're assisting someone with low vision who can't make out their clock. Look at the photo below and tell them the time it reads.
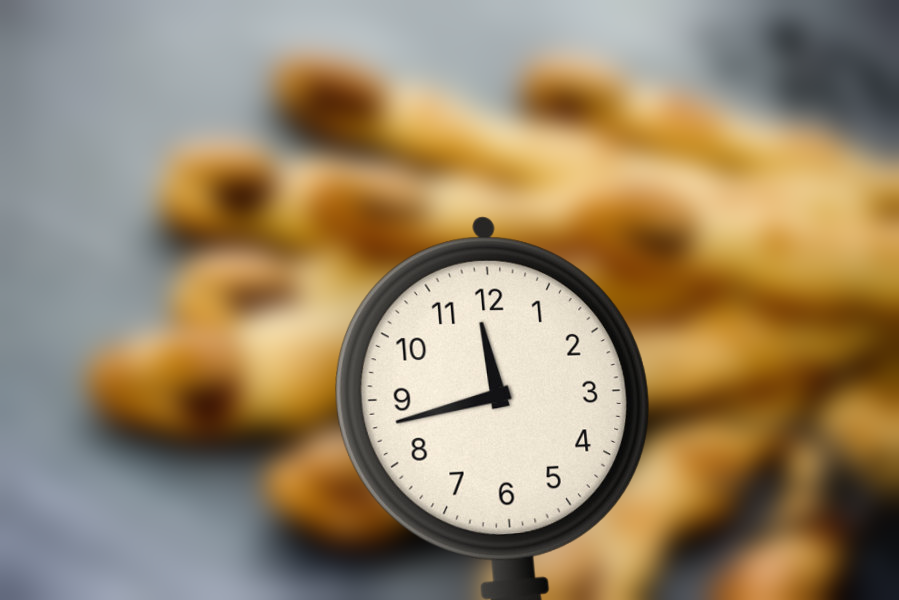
11:43
